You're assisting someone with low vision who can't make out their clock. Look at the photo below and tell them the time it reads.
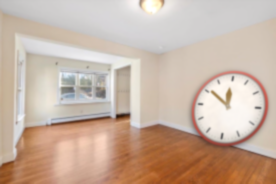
11:51
